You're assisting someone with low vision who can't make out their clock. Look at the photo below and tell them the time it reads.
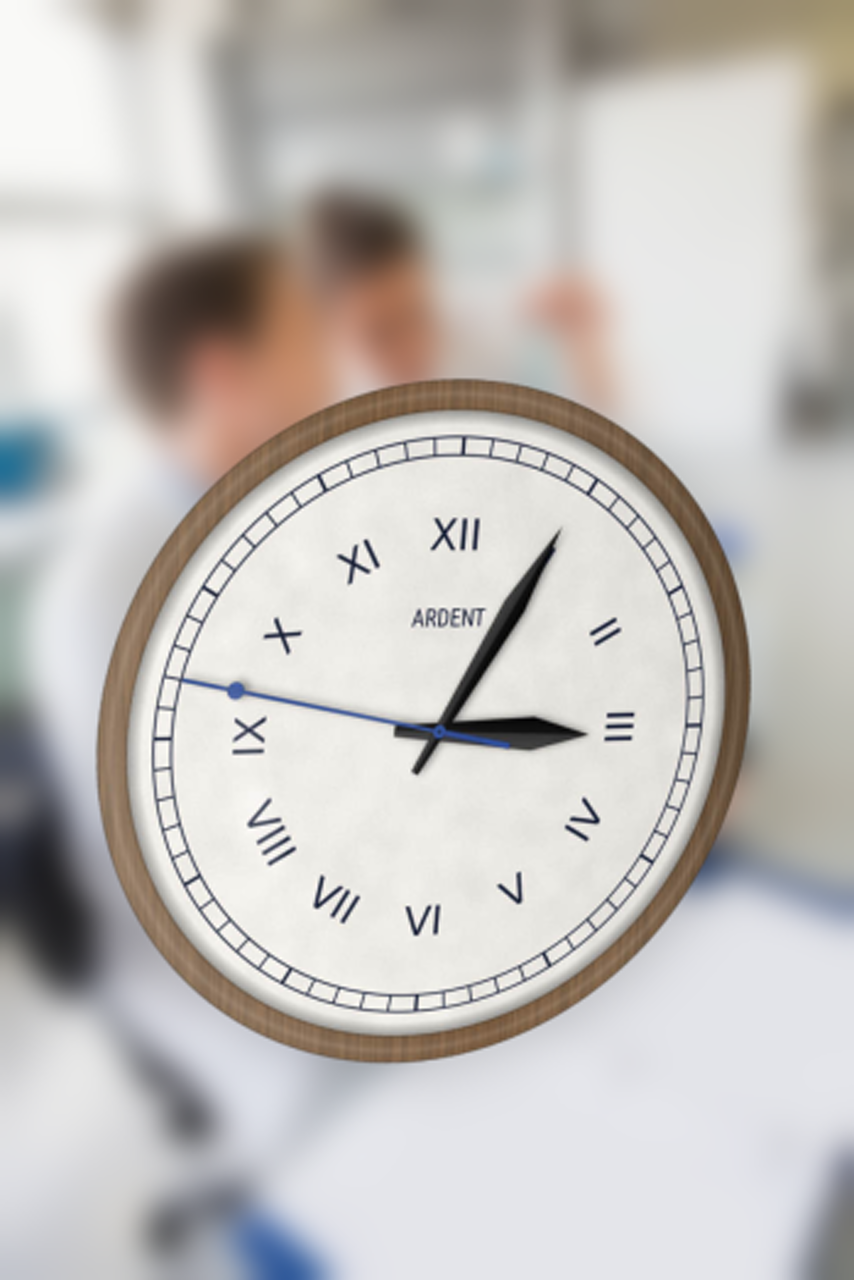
3:04:47
